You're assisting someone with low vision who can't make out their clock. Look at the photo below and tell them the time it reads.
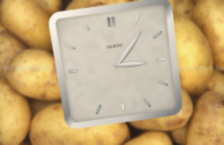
3:07
